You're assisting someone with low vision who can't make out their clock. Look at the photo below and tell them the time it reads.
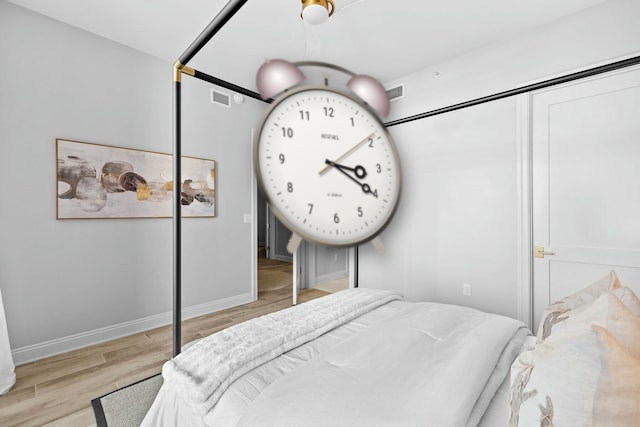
3:20:09
